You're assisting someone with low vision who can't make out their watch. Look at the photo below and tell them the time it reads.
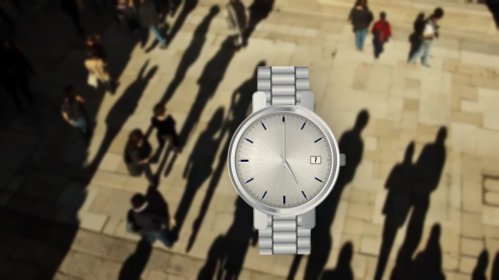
5:00
